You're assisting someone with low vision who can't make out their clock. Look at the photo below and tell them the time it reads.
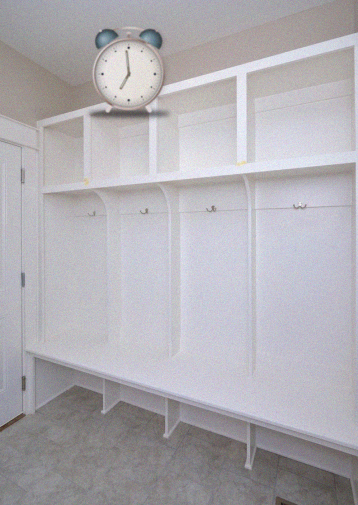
6:59
